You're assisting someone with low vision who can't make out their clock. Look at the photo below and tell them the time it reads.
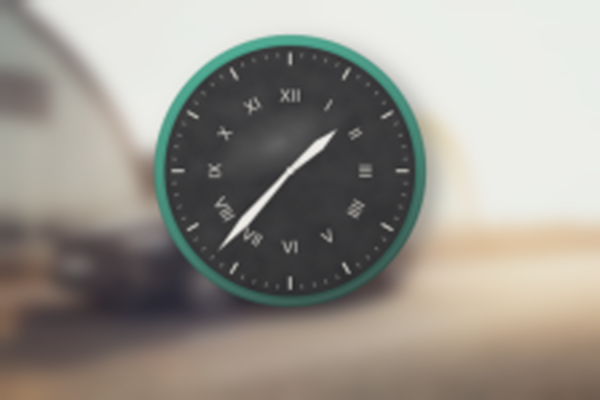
1:37
